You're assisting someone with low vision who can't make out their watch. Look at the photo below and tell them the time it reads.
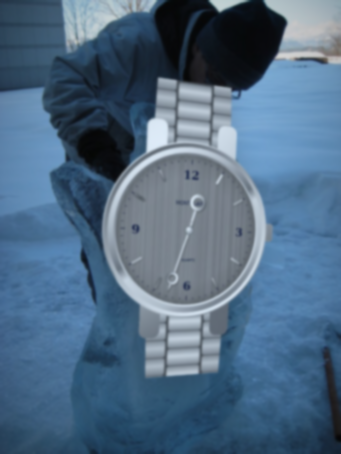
12:33
